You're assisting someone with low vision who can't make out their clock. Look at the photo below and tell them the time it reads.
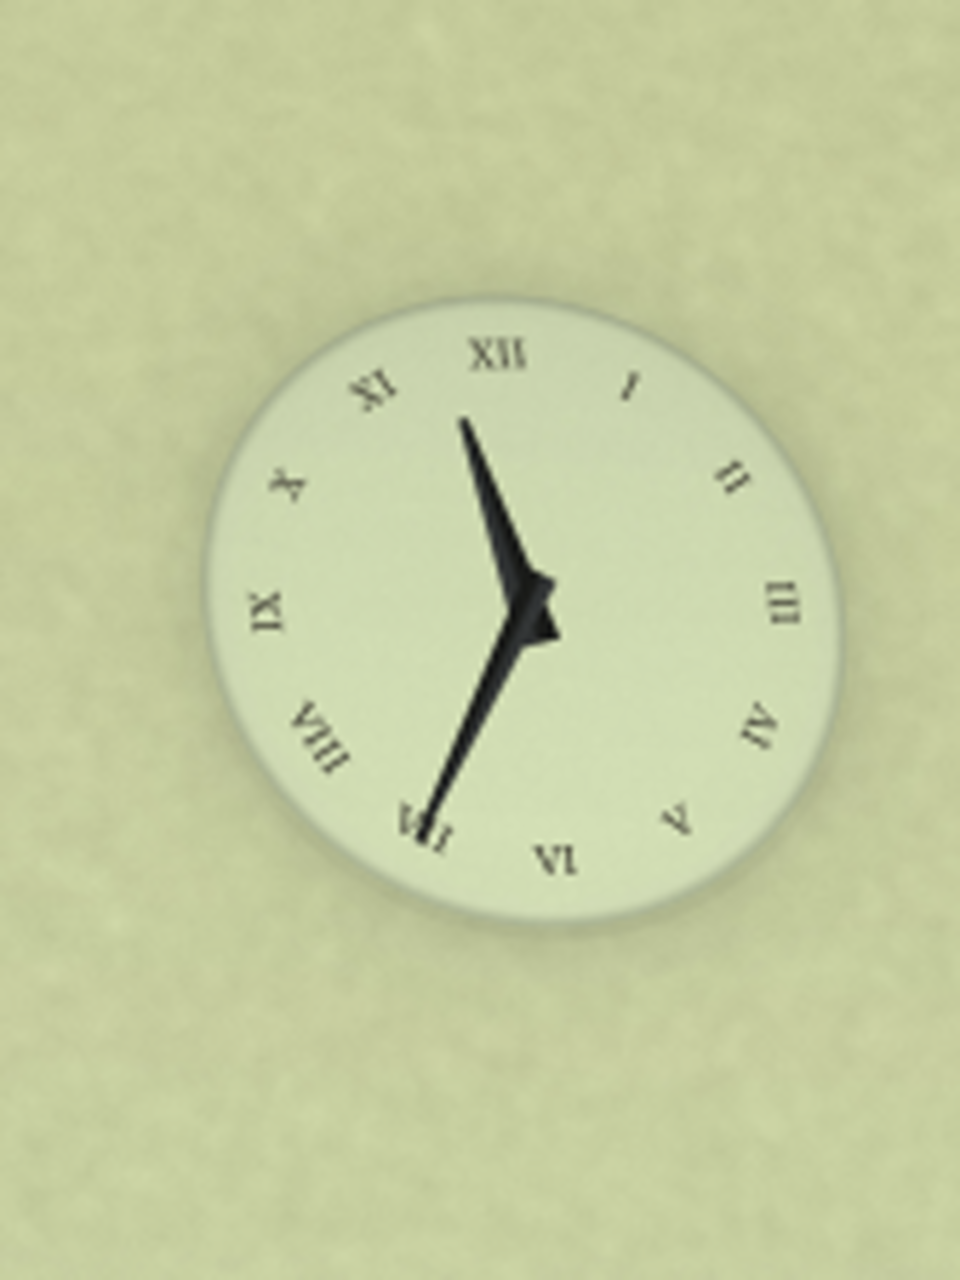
11:35
